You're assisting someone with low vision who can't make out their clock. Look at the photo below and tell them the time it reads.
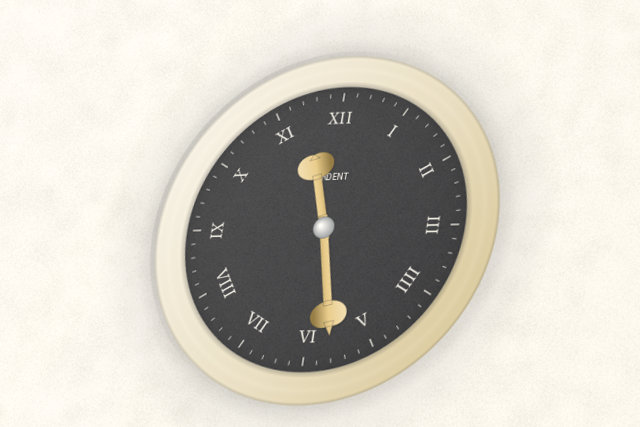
11:28
